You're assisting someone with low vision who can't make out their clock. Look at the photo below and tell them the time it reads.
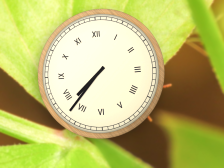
7:37
